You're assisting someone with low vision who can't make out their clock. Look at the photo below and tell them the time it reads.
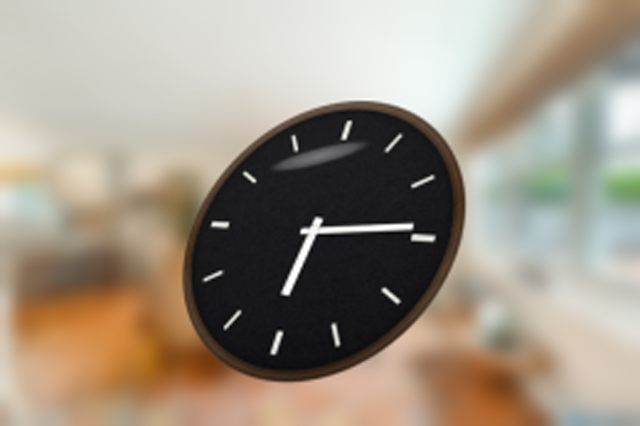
6:14
